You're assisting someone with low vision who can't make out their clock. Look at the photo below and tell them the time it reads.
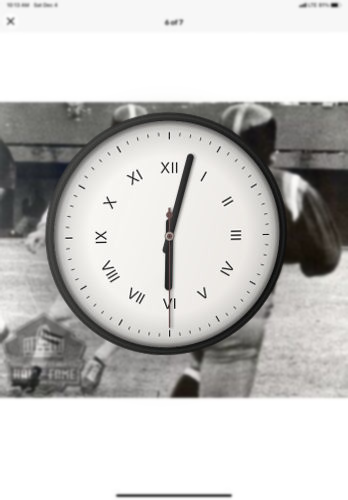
6:02:30
